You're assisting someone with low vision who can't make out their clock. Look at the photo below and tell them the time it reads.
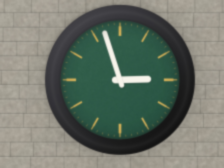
2:57
